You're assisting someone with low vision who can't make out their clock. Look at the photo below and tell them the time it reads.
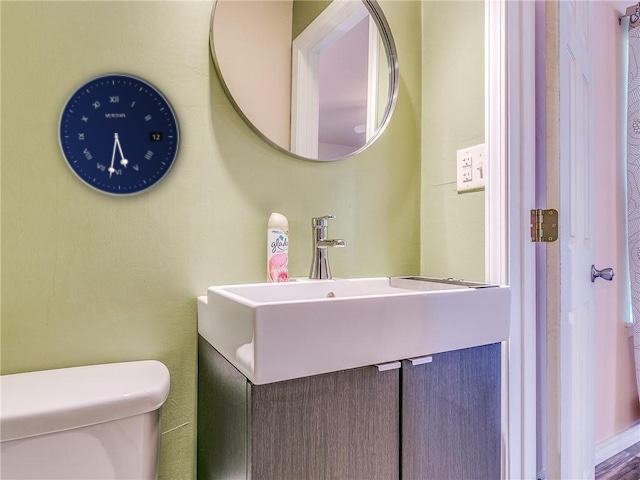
5:32
